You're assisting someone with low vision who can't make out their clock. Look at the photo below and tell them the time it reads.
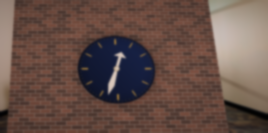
12:33
